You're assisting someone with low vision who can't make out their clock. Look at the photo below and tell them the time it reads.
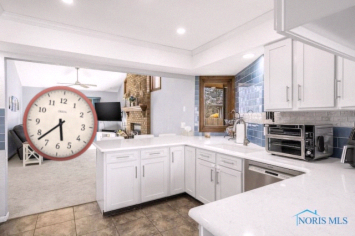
5:38
